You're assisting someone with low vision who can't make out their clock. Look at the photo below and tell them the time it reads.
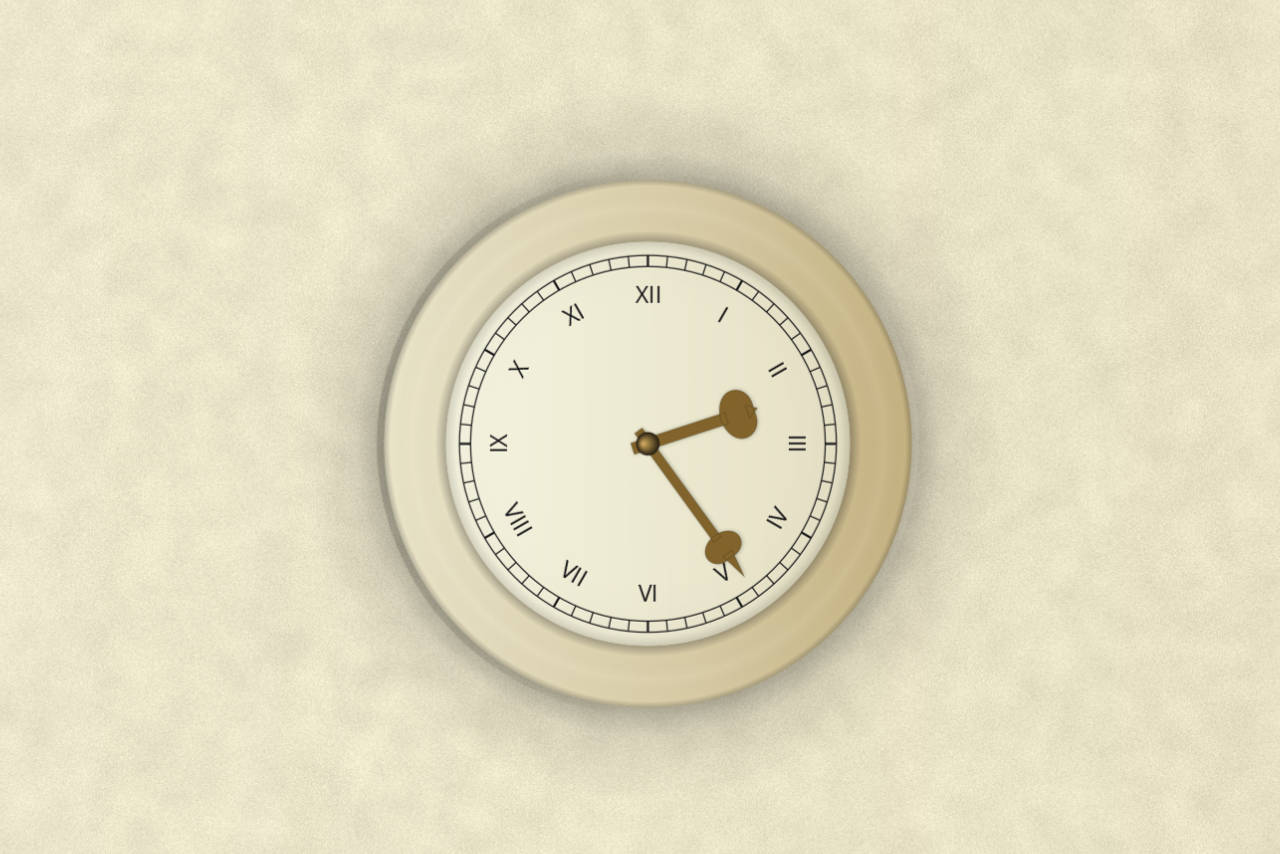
2:24
